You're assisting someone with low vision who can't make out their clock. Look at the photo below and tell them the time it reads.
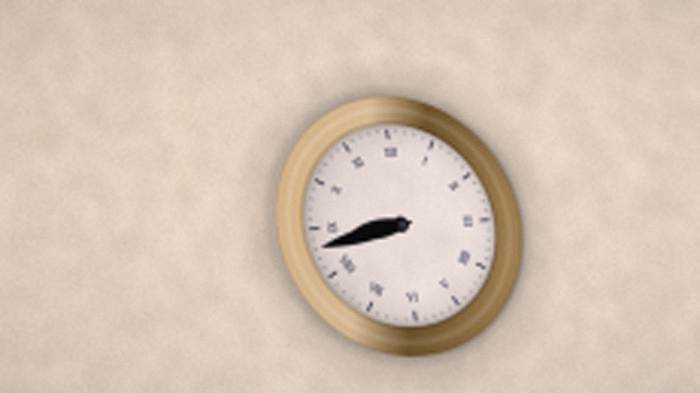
8:43
